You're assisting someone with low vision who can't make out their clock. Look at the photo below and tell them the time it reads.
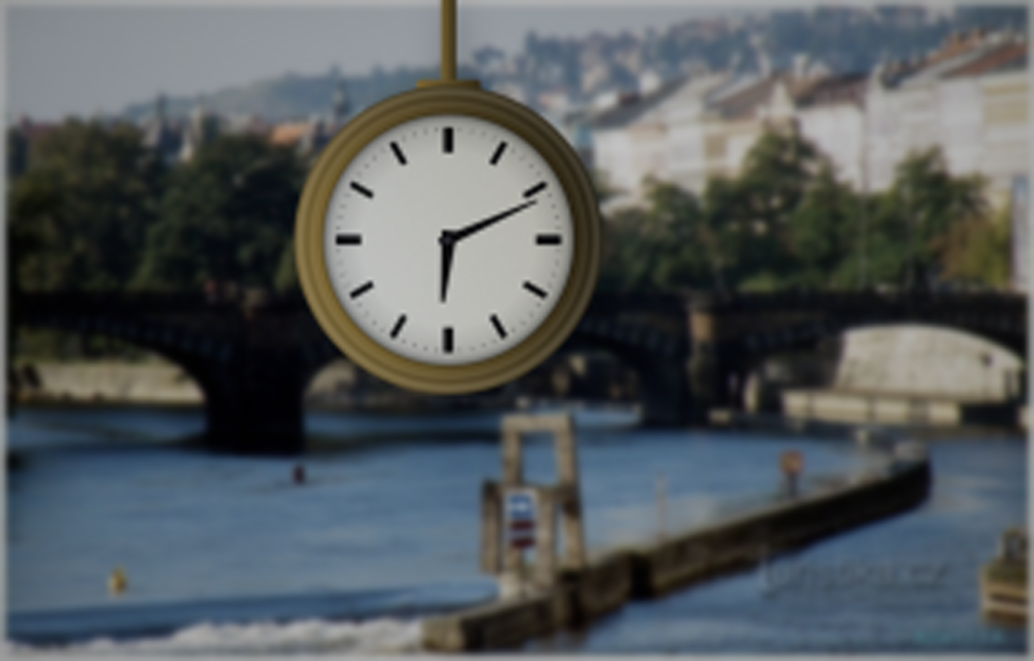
6:11
